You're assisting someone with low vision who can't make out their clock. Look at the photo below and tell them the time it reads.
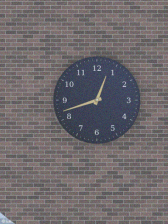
12:42
